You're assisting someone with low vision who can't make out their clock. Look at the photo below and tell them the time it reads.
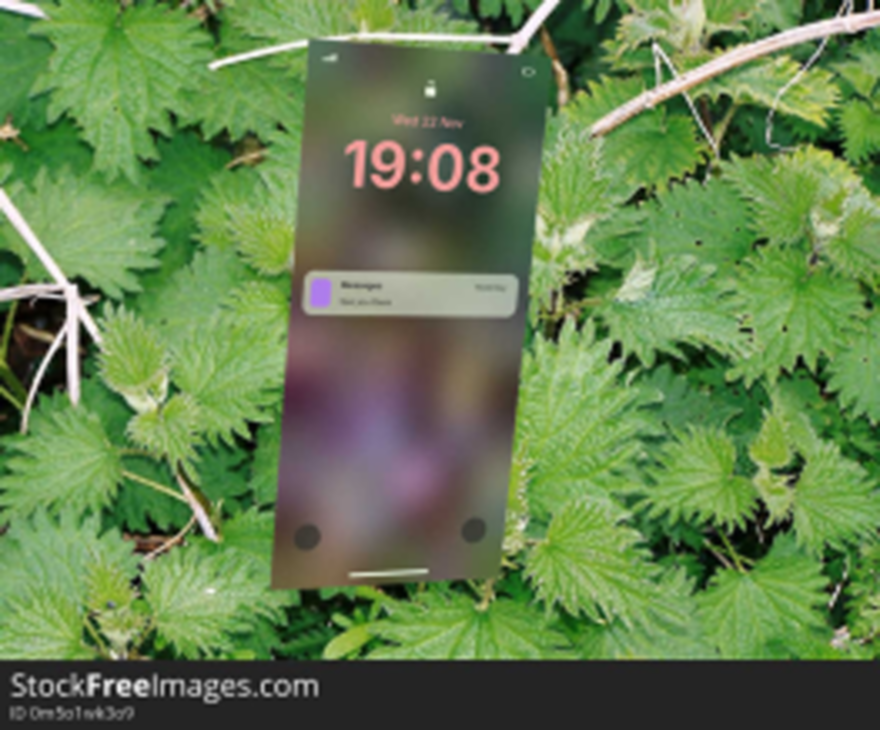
19:08
